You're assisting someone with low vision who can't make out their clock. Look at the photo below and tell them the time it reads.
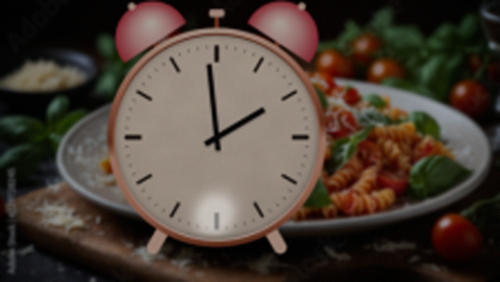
1:59
